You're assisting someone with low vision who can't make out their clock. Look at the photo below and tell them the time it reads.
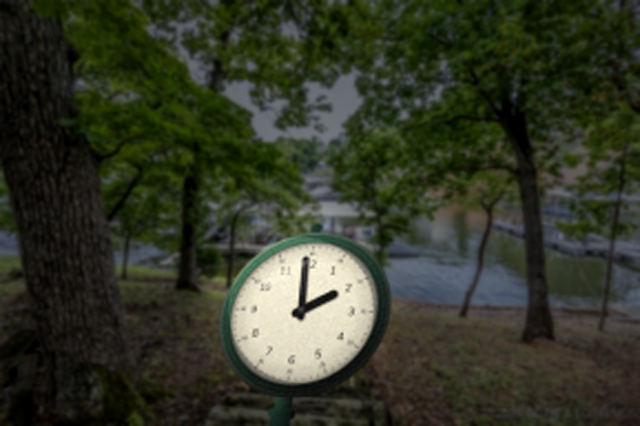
1:59
